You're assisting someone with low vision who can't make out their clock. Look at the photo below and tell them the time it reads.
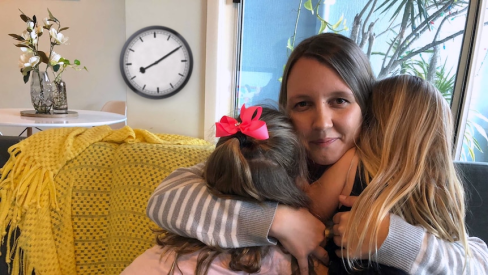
8:10
